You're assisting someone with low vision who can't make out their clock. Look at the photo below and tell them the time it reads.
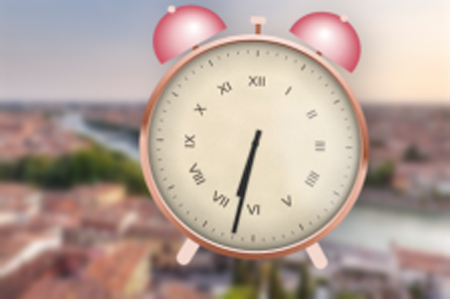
6:32
